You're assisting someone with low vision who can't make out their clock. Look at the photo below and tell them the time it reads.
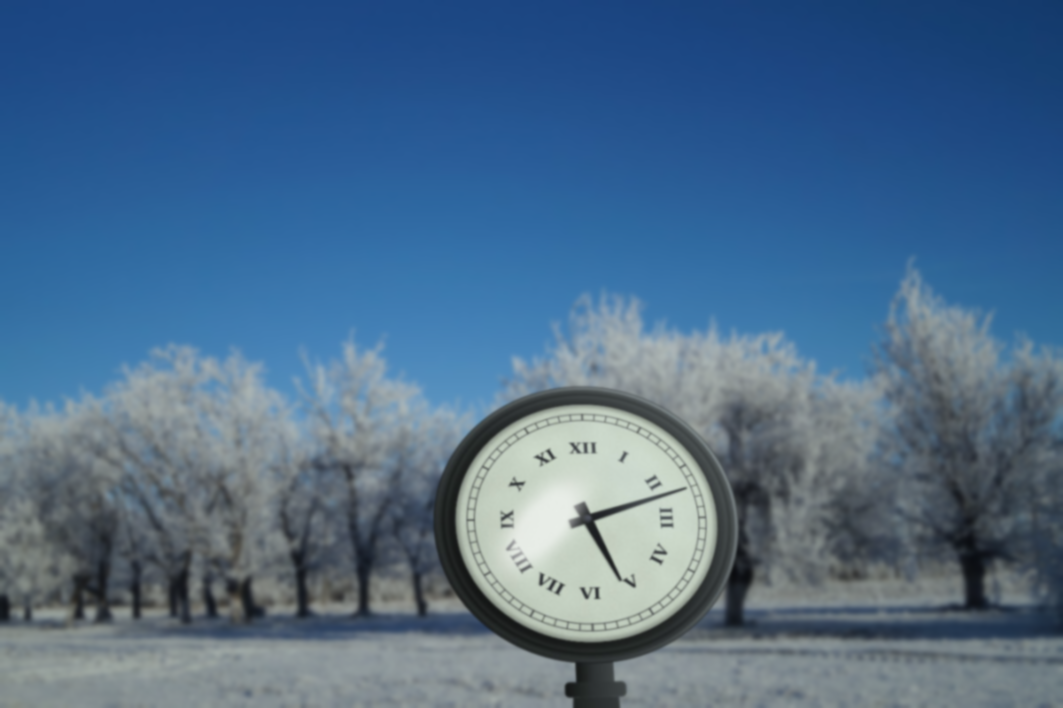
5:12
